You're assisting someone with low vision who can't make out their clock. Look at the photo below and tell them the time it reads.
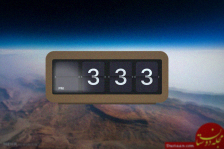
3:33
